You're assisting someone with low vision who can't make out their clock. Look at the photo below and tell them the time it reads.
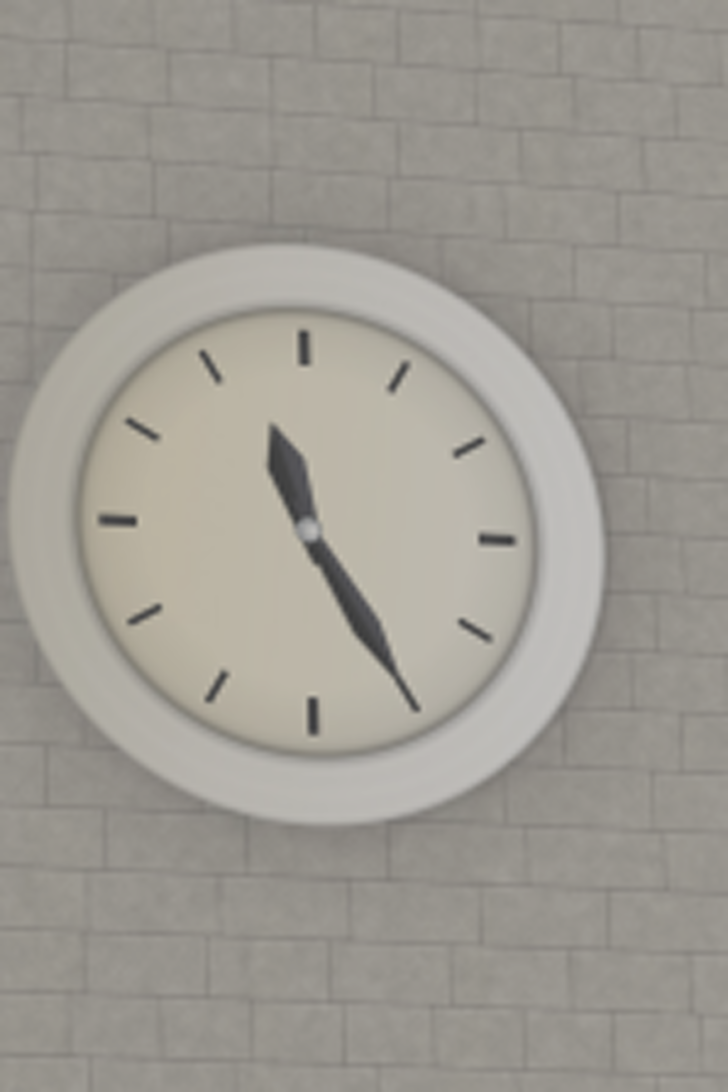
11:25
